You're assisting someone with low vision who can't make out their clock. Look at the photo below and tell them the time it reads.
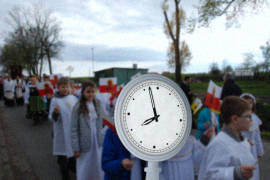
7:57
